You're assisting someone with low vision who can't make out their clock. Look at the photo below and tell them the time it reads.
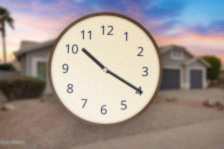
10:20
